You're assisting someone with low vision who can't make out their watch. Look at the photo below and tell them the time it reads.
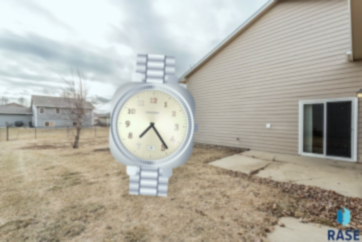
7:24
